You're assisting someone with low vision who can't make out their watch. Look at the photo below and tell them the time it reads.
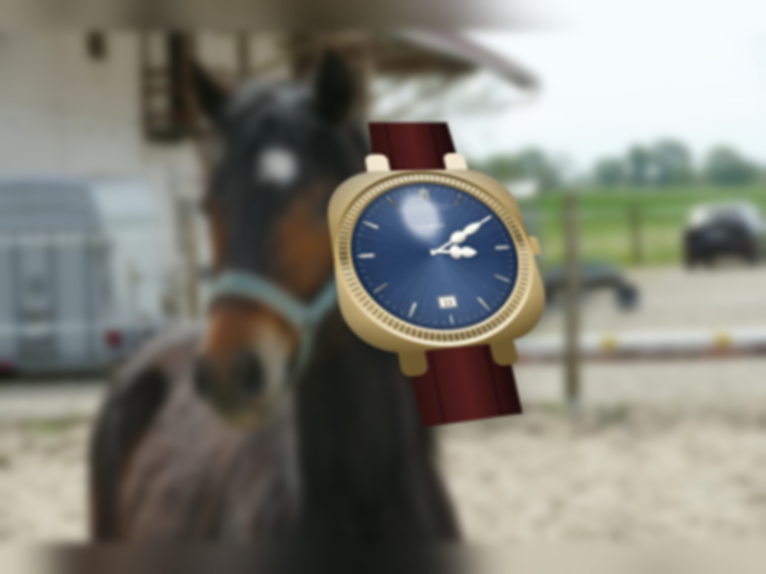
3:10
